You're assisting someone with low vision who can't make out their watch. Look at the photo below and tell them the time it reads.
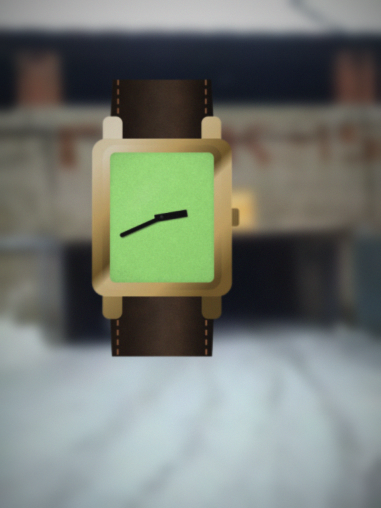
2:41
